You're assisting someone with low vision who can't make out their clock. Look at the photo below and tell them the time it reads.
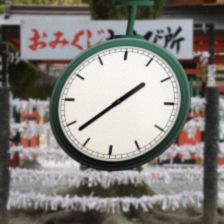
1:38
